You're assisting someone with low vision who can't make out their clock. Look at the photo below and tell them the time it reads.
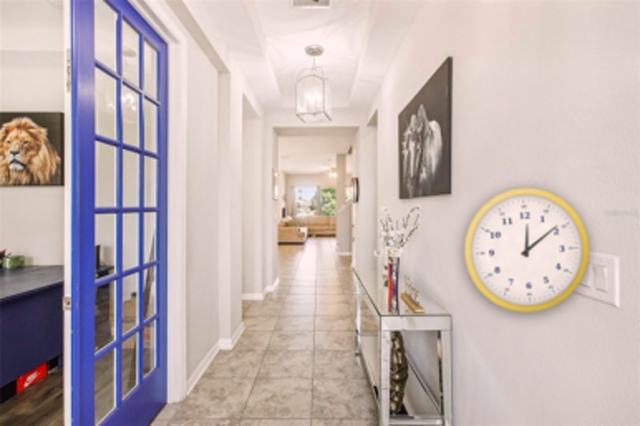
12:09
